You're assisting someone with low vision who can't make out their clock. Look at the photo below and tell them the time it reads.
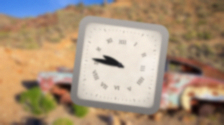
9:46
